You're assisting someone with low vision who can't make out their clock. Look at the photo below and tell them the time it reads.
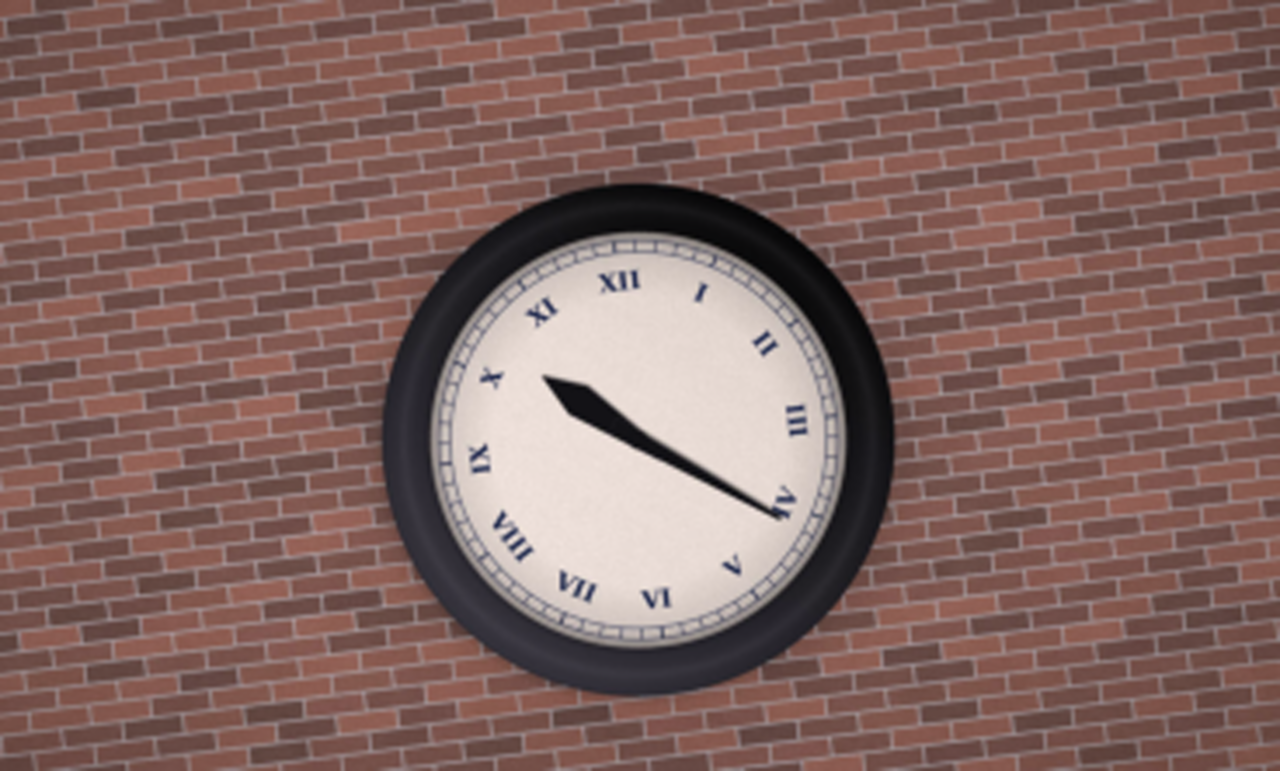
10:21
